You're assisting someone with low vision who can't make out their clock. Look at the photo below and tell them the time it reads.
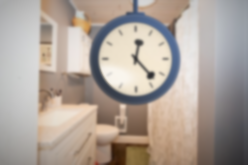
12:23
